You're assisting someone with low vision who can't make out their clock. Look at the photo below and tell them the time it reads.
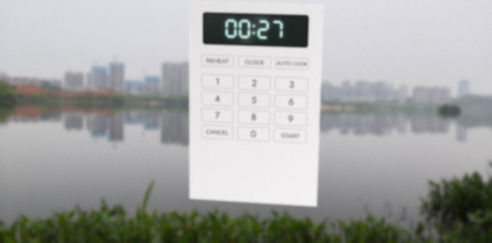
0:27
